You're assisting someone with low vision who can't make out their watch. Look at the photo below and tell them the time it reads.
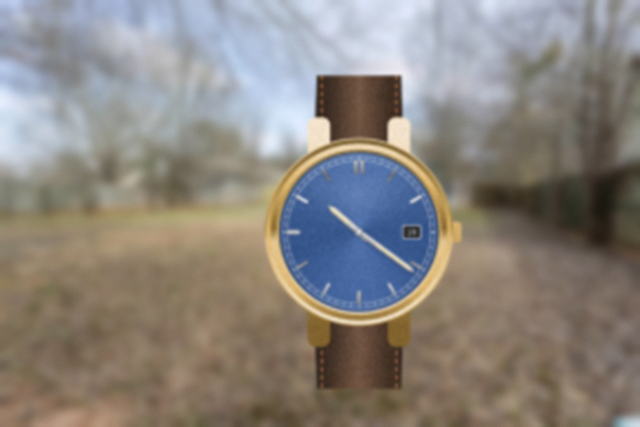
10:21
